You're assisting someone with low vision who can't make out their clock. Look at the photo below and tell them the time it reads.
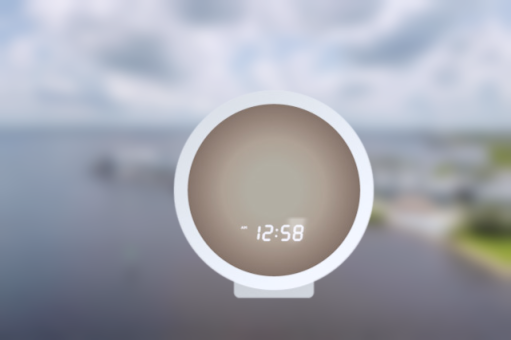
12:58
